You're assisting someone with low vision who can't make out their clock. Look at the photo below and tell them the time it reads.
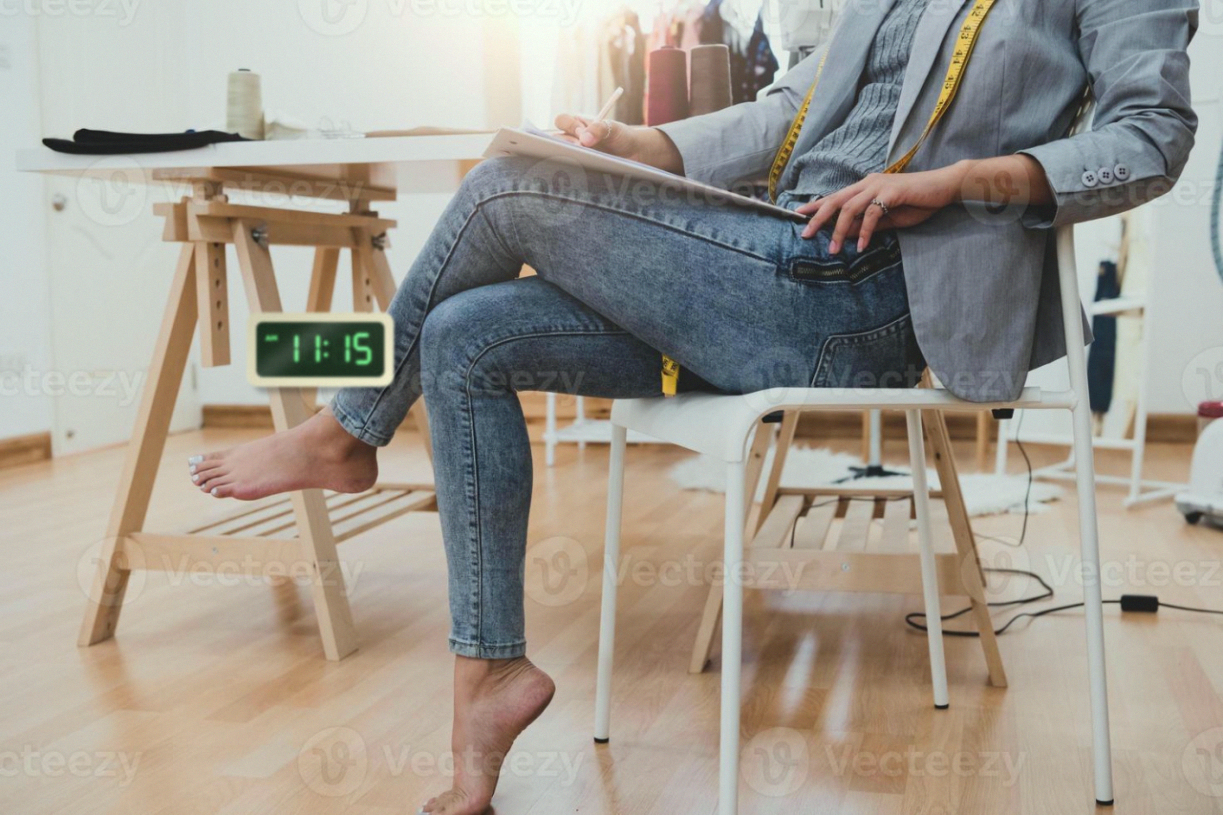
11:15
